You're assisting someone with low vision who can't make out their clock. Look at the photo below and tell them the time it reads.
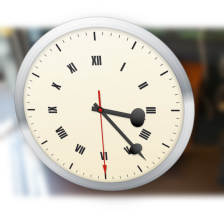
3:23:30
